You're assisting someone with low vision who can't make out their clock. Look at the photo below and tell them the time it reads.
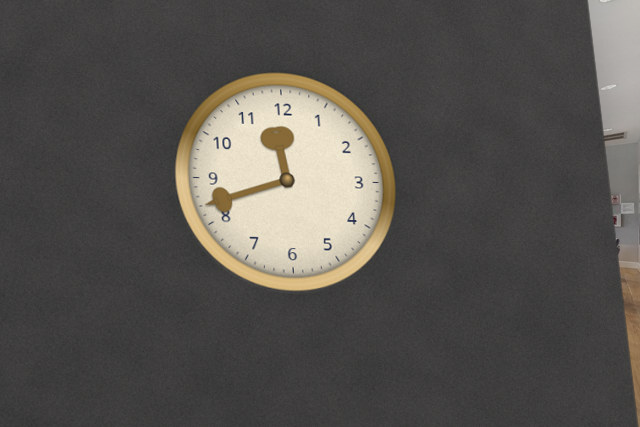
11:42
